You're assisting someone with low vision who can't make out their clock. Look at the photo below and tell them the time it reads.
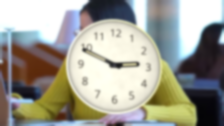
2:49
